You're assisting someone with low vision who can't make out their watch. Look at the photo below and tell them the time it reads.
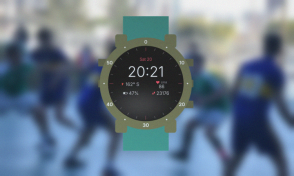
20:21
